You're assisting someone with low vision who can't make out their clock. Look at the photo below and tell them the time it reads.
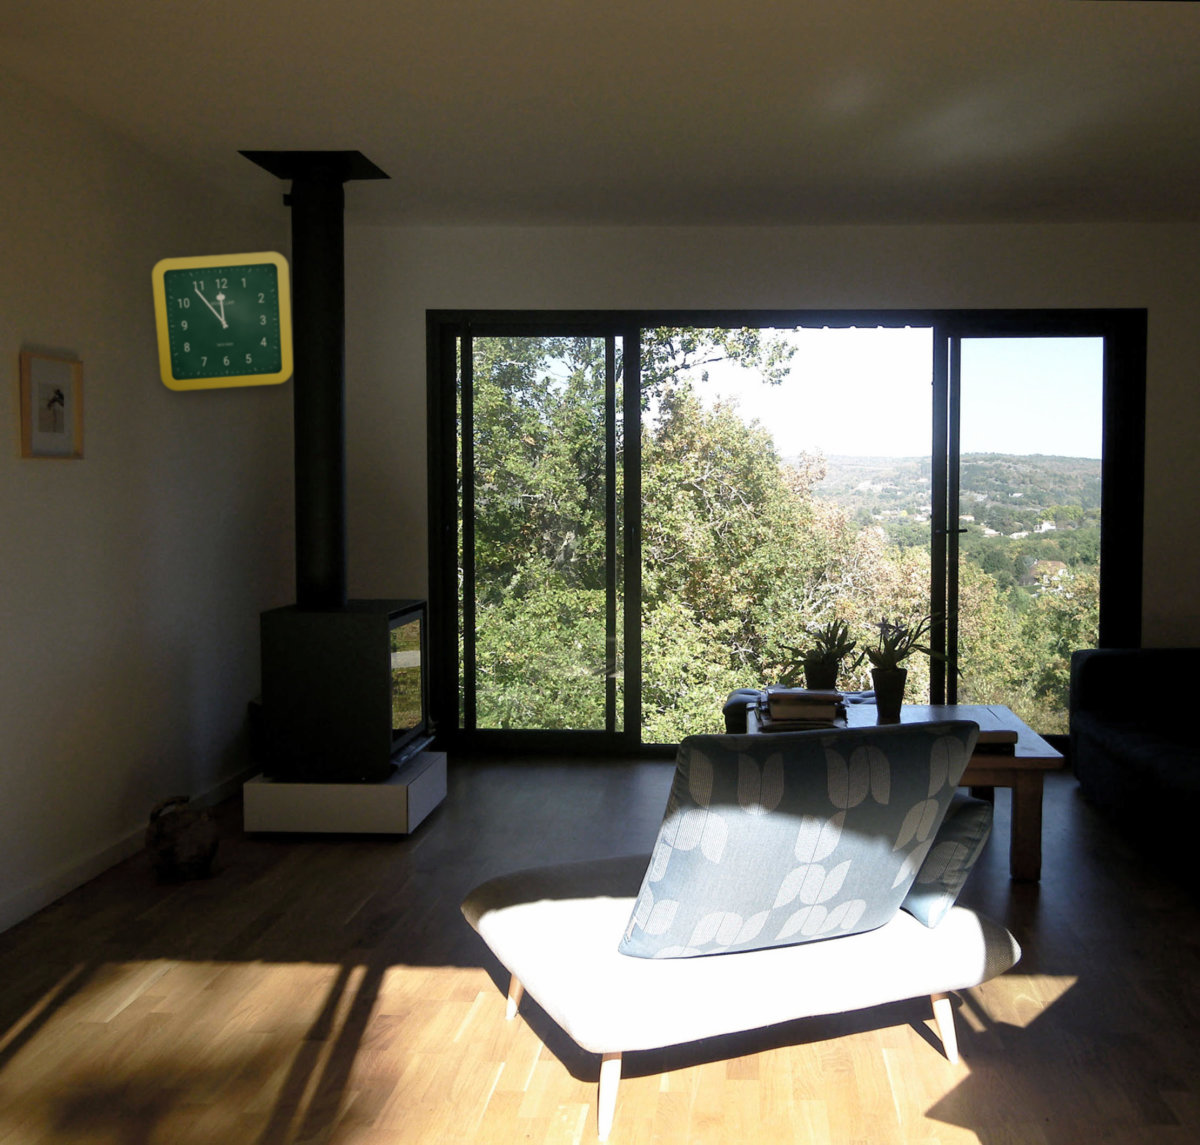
11:54
